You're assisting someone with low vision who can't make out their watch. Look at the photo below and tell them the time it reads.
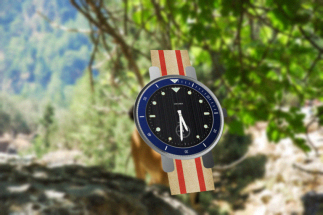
5:31
